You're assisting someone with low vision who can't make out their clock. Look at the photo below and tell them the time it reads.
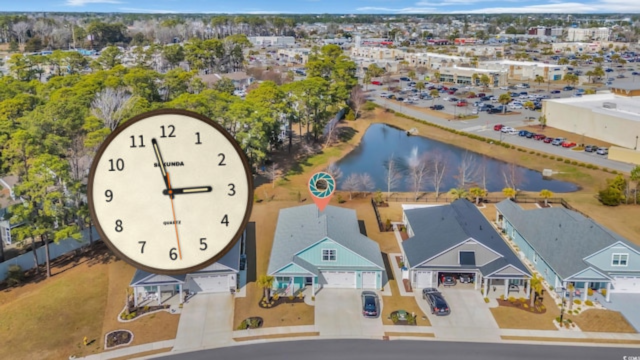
2:57:29
